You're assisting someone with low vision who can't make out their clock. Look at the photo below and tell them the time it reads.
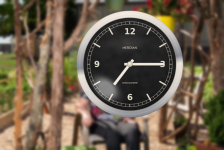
7:15
